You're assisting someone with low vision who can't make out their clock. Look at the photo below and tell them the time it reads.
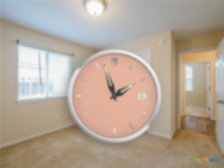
1:57
